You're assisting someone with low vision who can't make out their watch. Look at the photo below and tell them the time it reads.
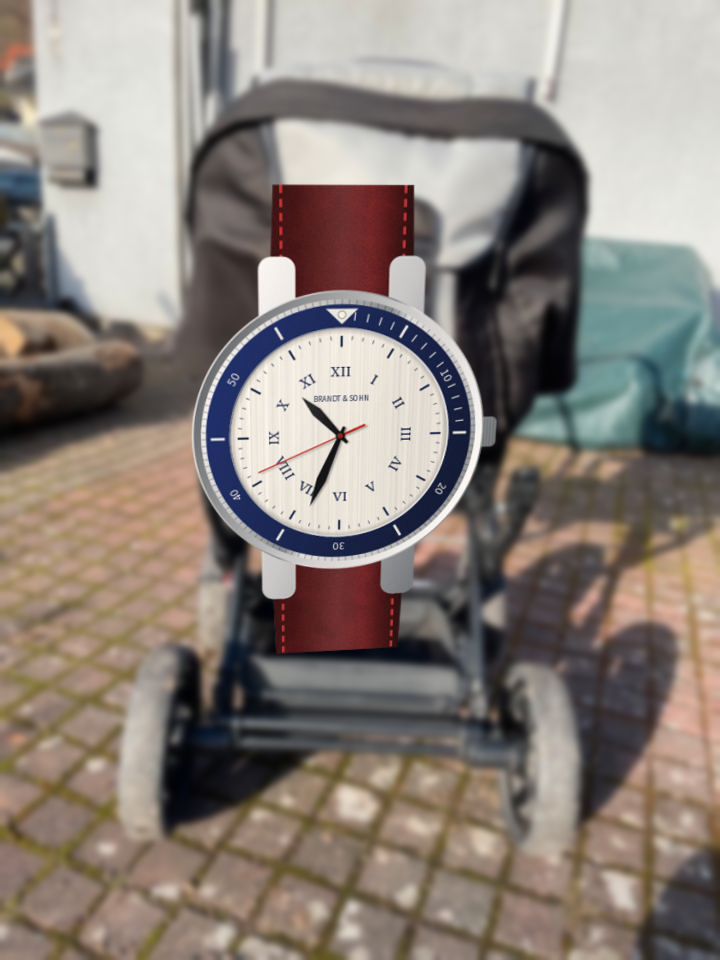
10:33:41
